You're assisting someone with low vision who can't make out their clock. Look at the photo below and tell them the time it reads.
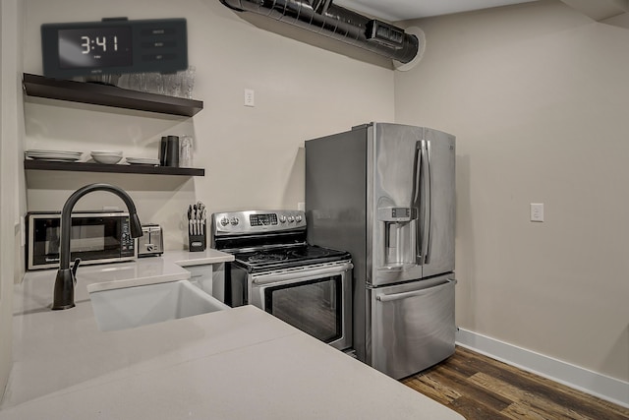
3:41
